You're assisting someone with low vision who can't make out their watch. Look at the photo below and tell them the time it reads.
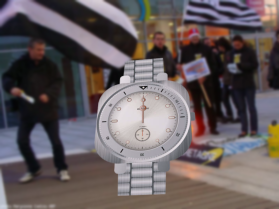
12:00
